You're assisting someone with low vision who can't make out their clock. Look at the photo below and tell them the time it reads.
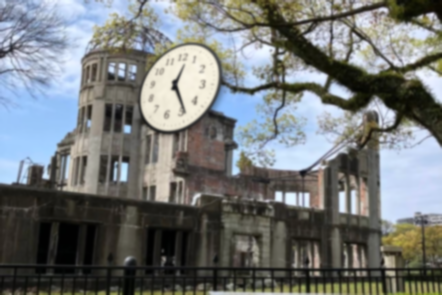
12:24
